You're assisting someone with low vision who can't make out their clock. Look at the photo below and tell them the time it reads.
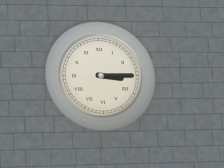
3:15
